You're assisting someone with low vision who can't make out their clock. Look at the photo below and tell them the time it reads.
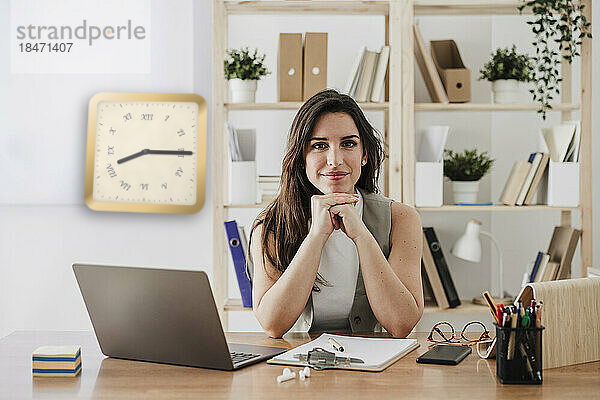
8:15
